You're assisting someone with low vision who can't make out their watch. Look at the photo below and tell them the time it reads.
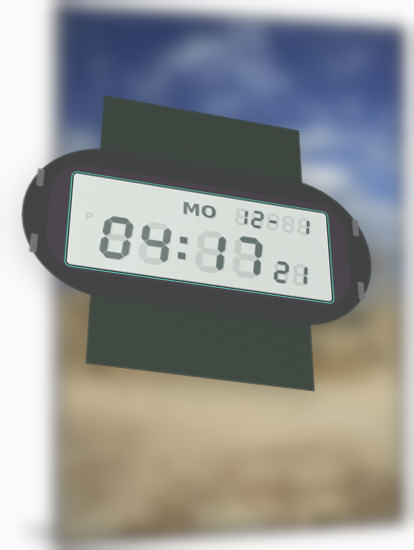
4:17:21
